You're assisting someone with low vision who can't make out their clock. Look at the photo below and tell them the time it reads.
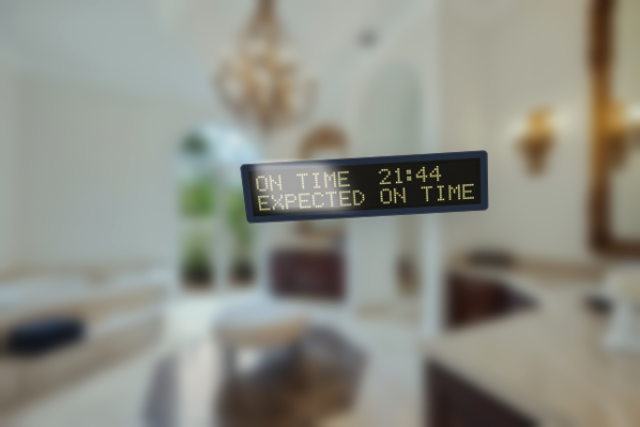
21:44
